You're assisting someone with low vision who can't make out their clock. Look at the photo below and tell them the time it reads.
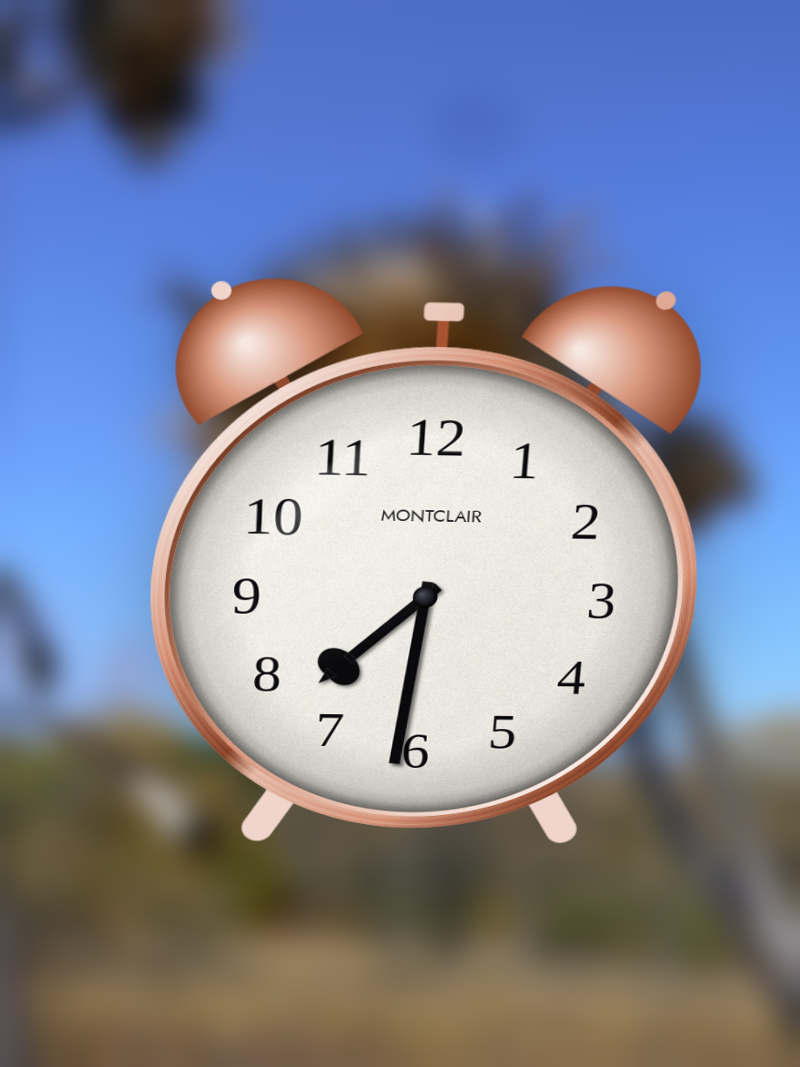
7:31
